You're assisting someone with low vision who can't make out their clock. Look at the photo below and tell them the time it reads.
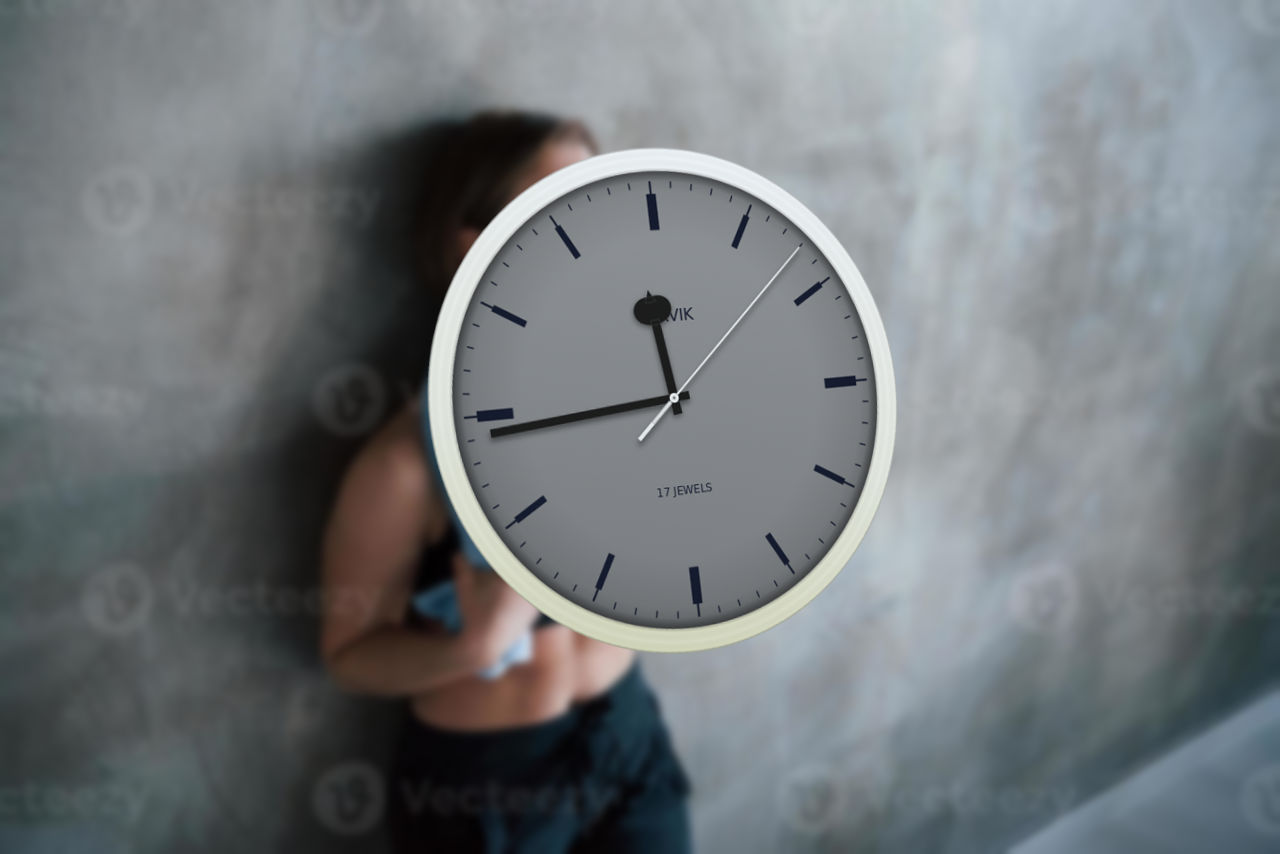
11:44:08
